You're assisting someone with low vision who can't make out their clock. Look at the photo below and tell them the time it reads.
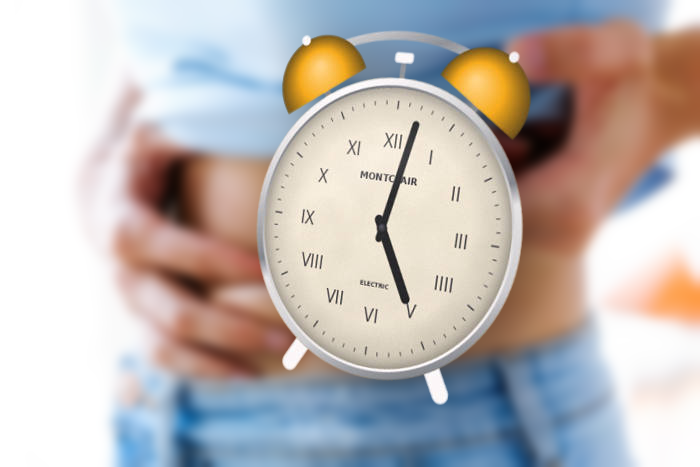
5:02
